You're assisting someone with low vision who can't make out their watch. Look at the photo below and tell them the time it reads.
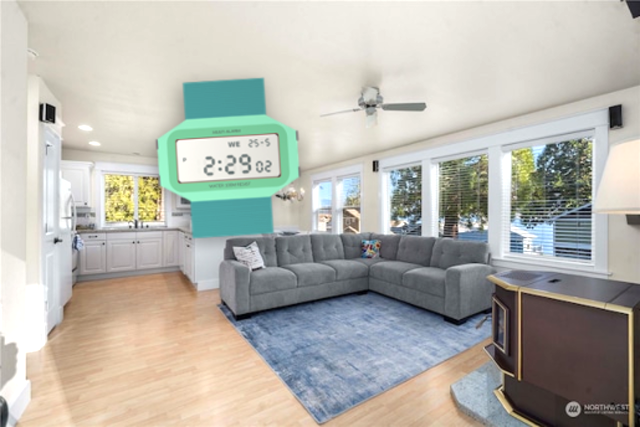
2:29:02
